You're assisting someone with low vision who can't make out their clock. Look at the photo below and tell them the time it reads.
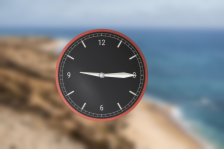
9:15
